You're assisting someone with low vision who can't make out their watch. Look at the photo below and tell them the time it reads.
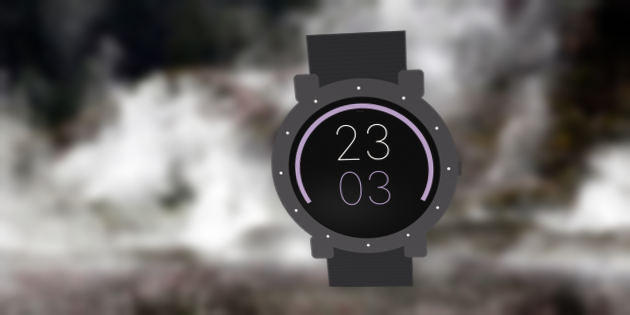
23:03
